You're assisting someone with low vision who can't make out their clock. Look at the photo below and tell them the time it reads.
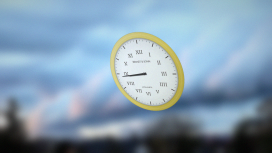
8:44
